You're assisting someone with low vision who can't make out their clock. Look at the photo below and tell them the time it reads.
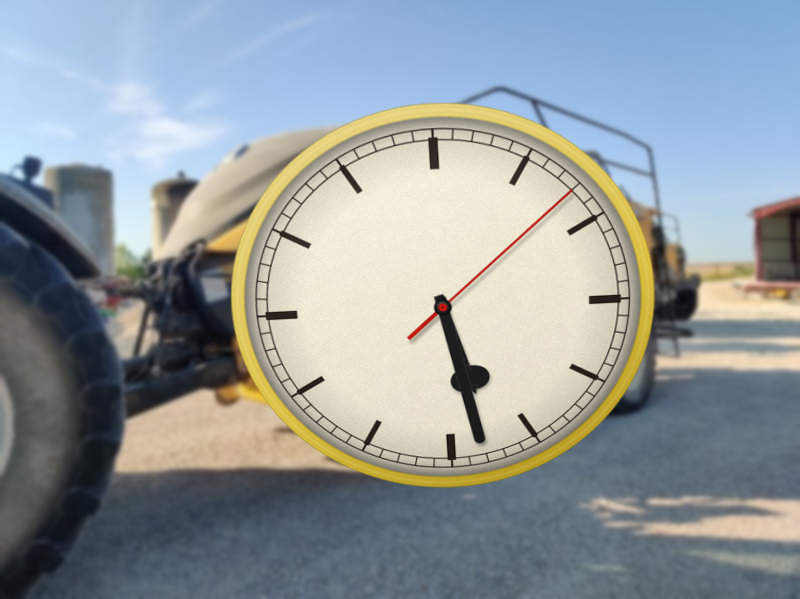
5:28:08
